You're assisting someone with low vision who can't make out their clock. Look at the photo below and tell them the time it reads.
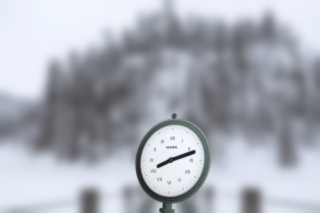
8:12
